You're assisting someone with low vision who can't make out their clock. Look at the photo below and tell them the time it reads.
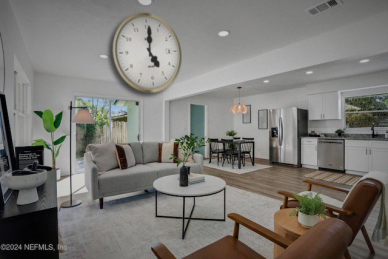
5:01
